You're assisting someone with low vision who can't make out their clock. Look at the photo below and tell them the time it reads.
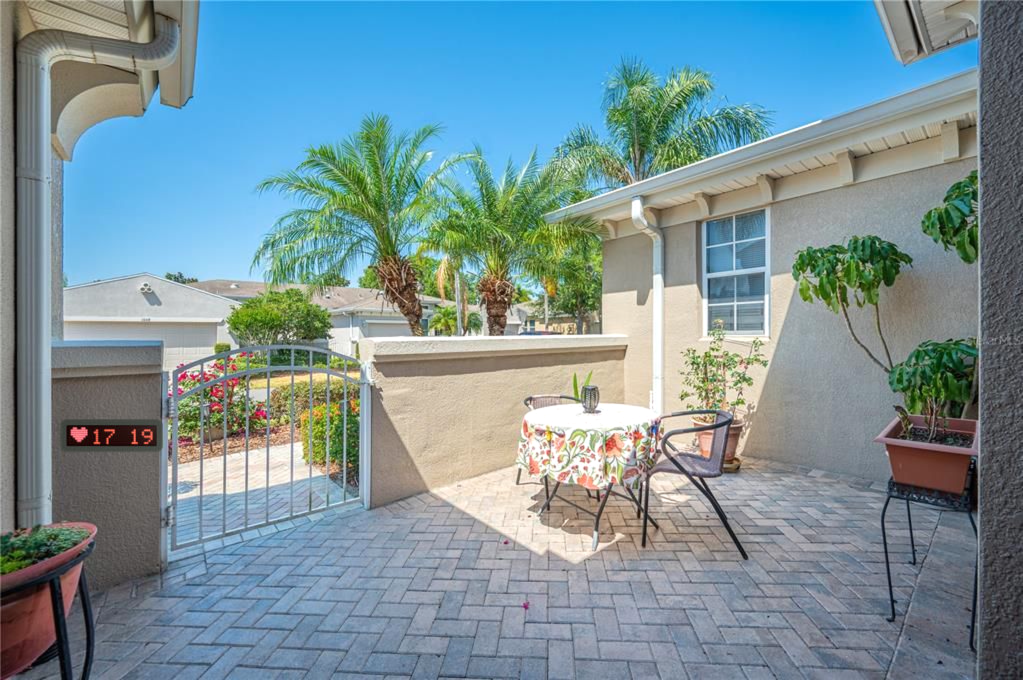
17:19
